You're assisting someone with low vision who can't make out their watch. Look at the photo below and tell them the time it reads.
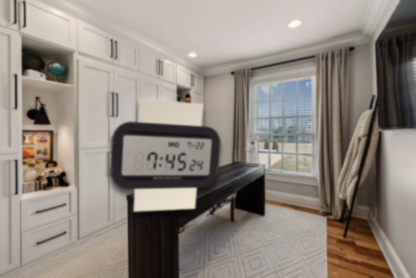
7:45:24
